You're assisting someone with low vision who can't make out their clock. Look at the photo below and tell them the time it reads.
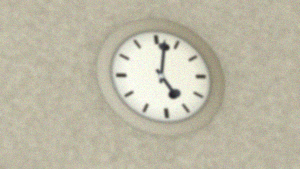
5:02
